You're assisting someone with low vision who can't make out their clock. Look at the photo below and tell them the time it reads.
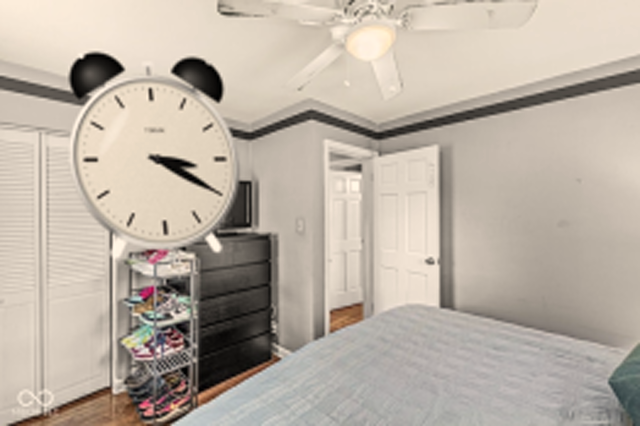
3:20
